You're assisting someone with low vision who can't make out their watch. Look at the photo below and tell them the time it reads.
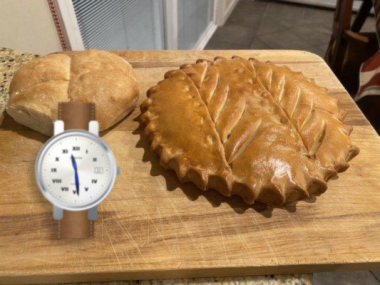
11:29
